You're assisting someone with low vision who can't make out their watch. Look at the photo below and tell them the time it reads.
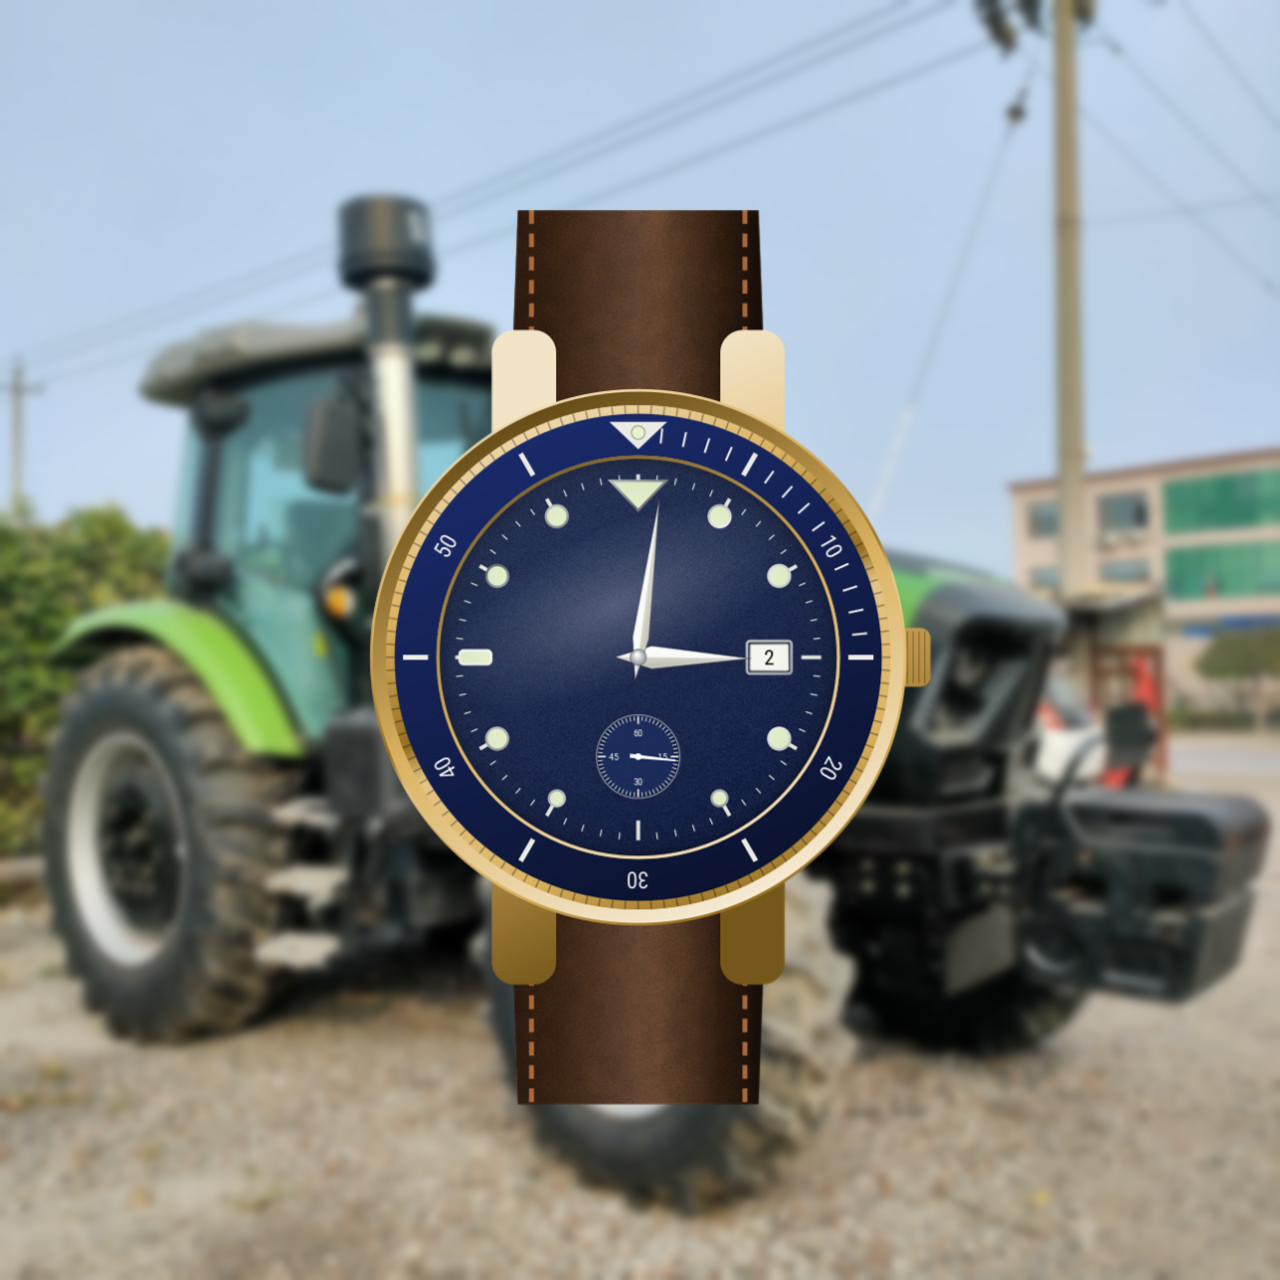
3:01:16
